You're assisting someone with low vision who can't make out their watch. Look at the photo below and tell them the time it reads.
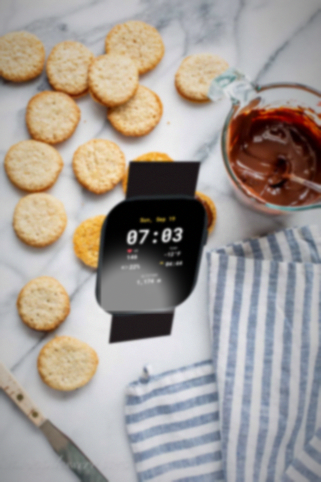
7:03
